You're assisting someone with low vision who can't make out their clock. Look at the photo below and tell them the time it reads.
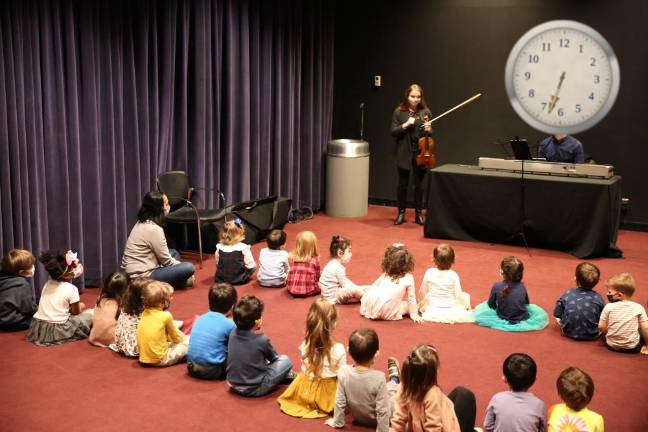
6:33
